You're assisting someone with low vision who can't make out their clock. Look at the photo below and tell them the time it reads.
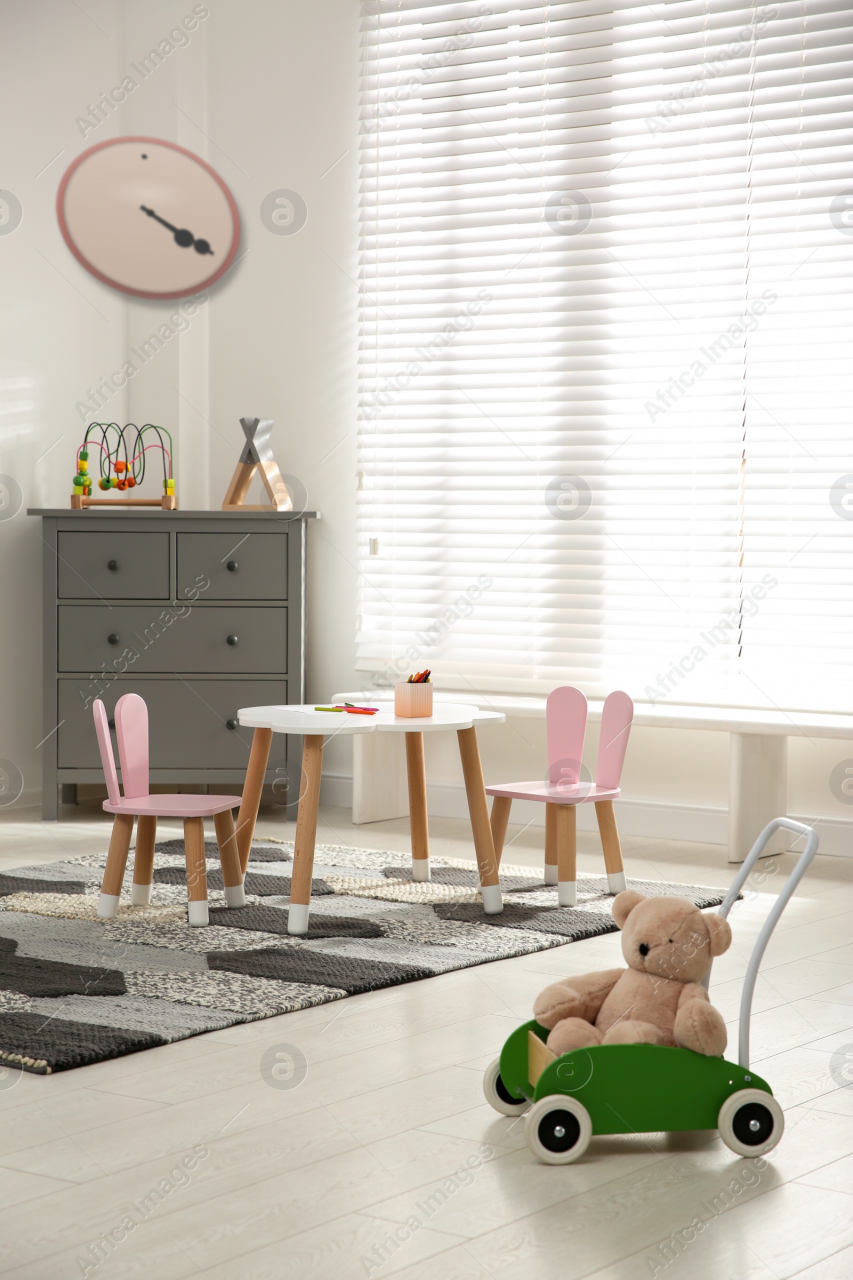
4:21
